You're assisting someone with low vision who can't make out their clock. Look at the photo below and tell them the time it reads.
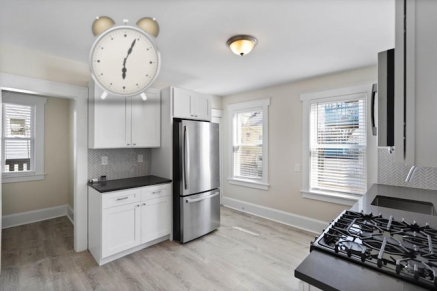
6:04
